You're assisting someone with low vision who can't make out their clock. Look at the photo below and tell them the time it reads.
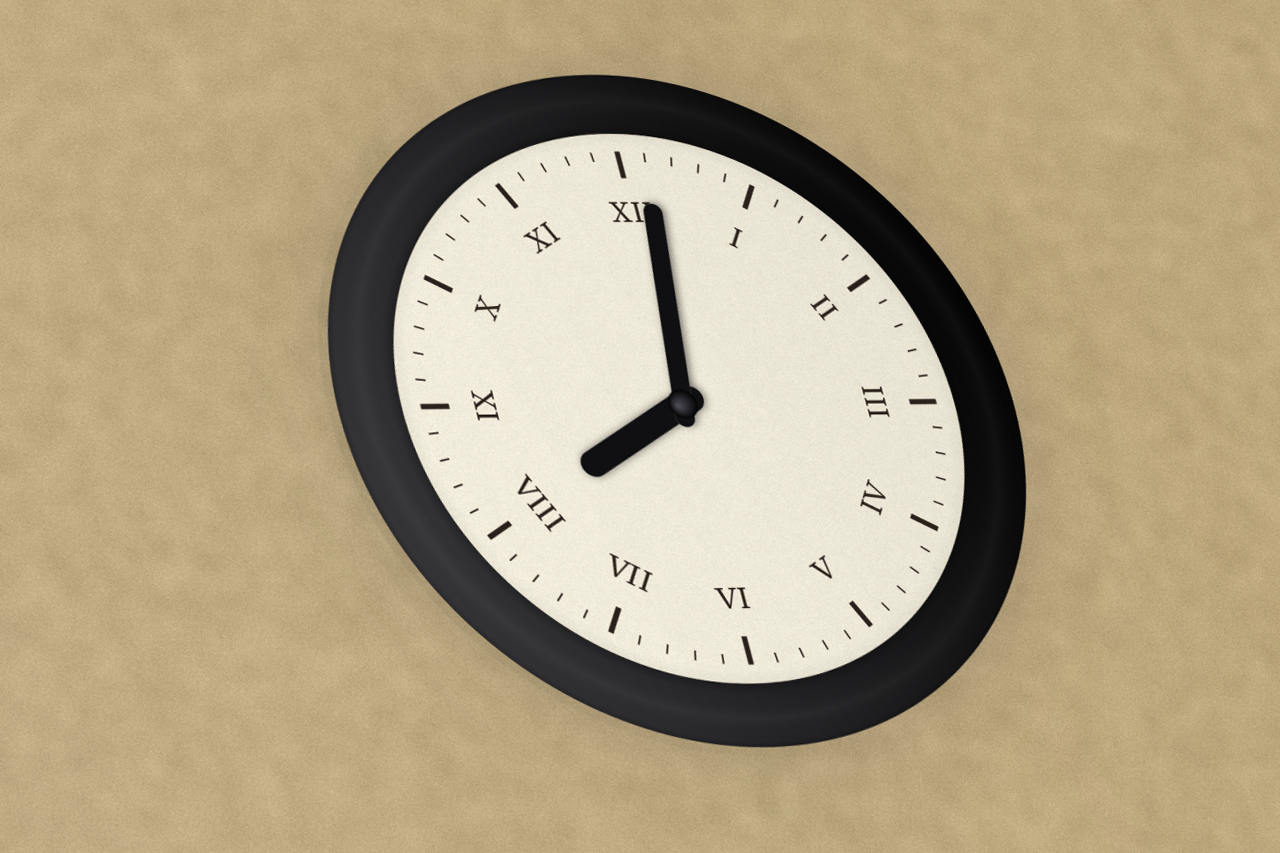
8:01
